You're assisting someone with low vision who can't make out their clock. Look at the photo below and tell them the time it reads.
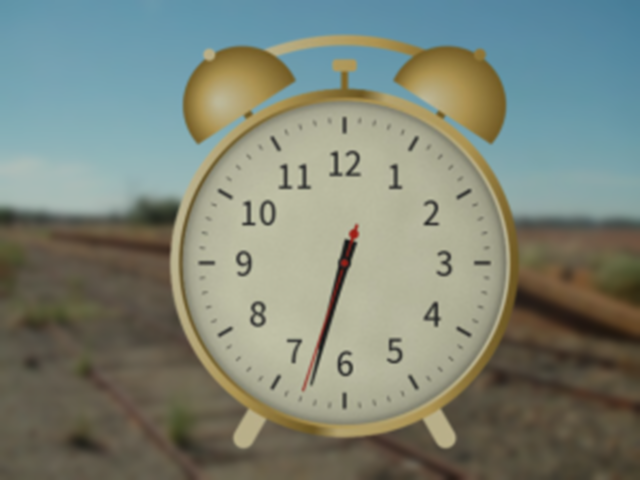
6:32:33
